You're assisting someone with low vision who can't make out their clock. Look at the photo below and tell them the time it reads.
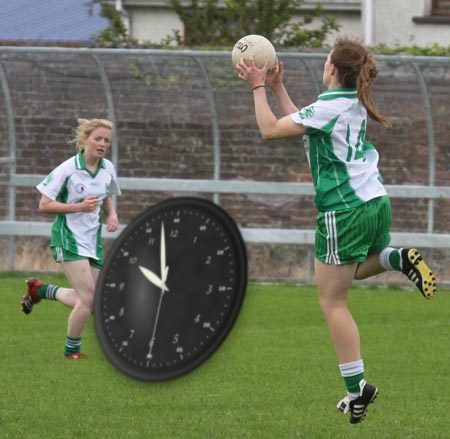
9:57:30
